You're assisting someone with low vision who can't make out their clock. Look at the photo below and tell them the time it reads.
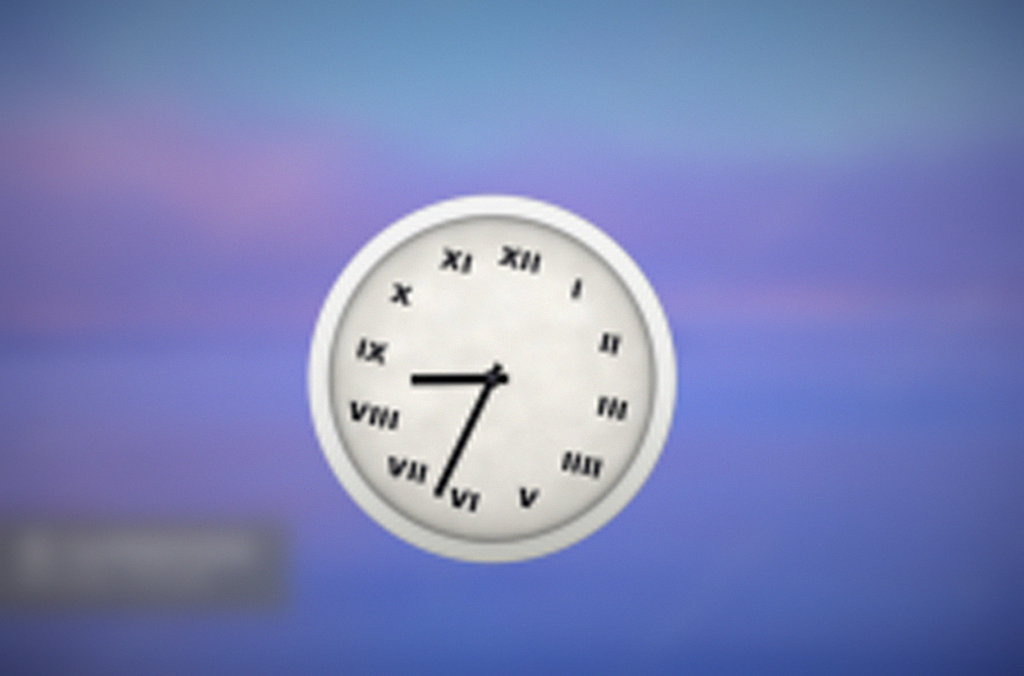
8:32
